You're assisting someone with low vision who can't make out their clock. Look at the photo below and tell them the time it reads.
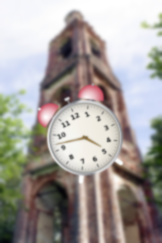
4:47
